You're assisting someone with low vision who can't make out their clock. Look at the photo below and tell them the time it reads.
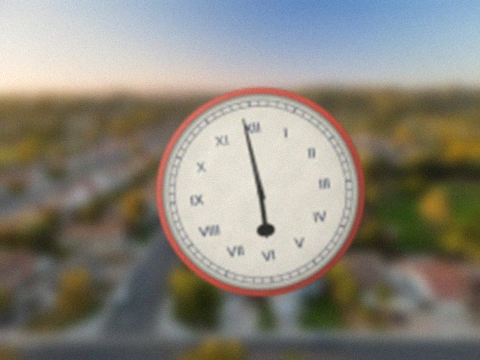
5:59
